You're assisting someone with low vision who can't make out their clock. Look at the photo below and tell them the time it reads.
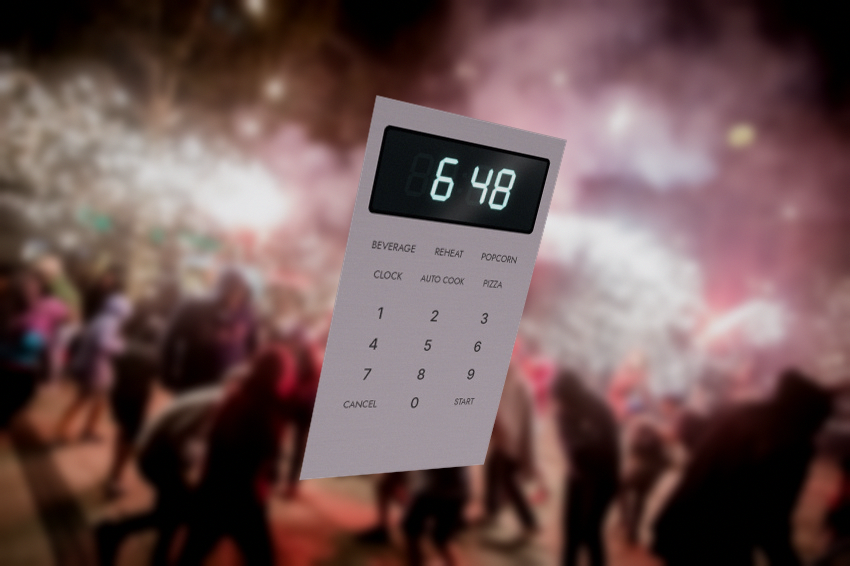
6:48
